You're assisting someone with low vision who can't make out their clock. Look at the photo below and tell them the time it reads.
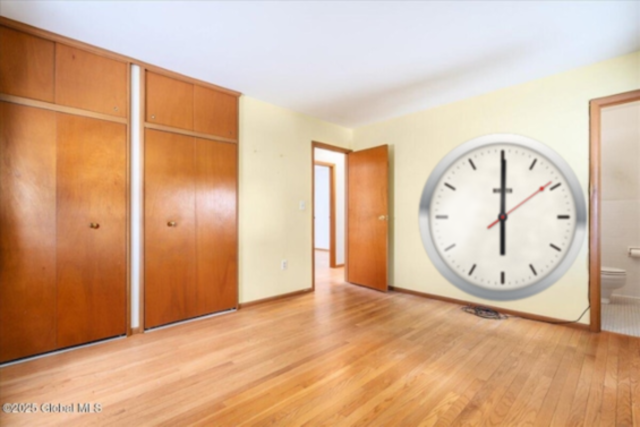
6:00:09
